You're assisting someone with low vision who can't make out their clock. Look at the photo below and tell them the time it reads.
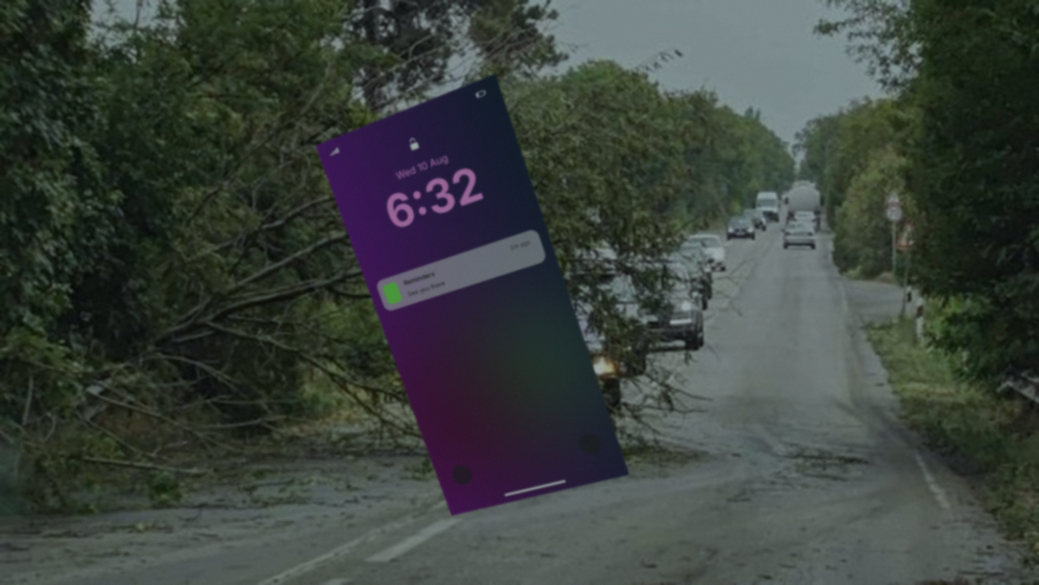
6:32
